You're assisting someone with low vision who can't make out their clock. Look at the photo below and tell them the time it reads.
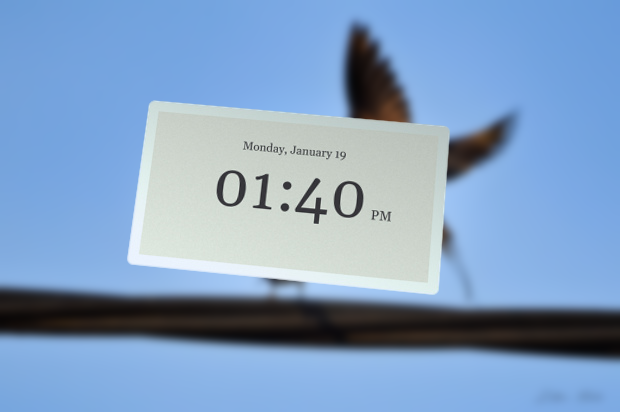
1:40
